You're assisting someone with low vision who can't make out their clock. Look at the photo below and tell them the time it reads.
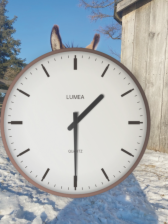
1:30
